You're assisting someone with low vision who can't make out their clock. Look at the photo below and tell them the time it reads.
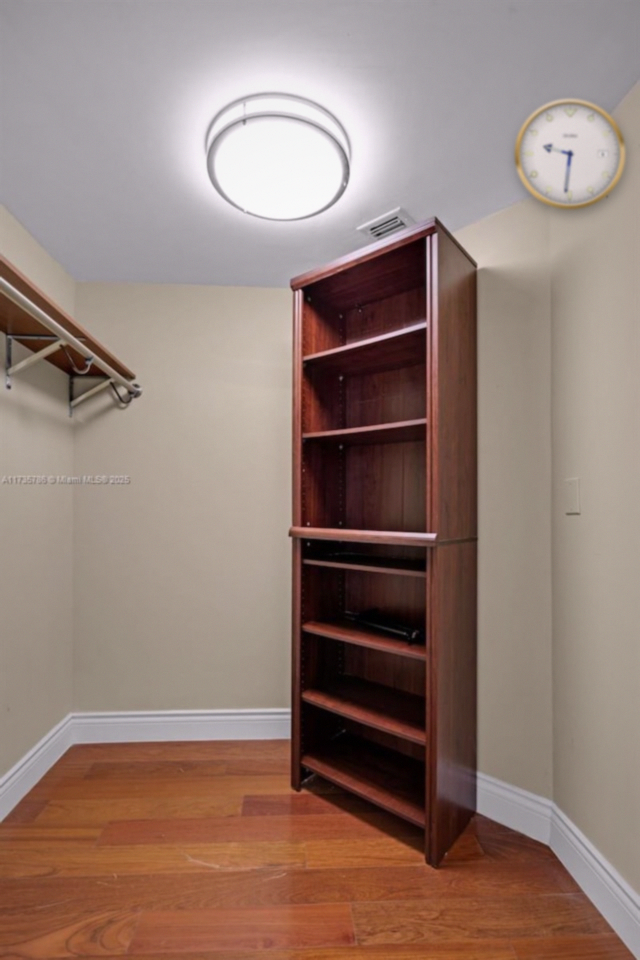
9:31
